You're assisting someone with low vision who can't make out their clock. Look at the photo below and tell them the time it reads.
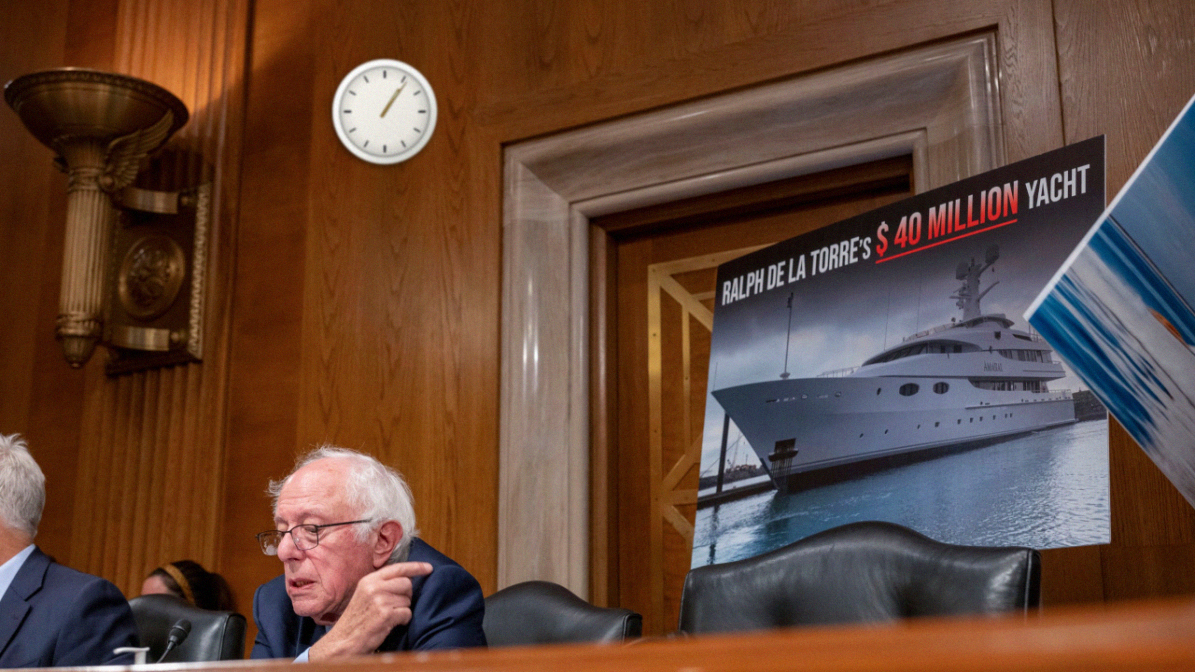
1:06
